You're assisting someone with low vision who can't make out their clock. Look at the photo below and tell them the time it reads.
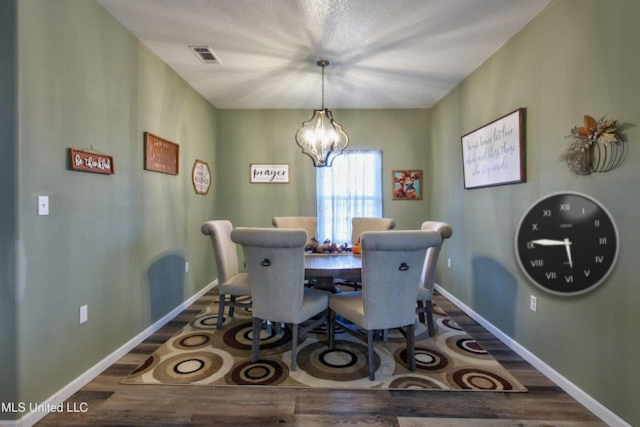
5:46
